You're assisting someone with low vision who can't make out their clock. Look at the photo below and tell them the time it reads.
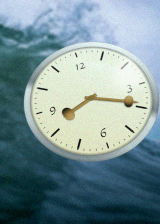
8:19
